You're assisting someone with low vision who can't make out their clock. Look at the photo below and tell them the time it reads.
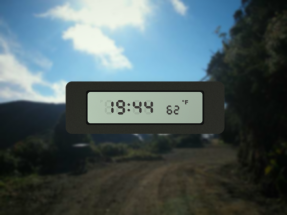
19:44
